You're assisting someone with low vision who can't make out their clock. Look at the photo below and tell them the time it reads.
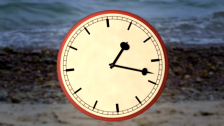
1:18
